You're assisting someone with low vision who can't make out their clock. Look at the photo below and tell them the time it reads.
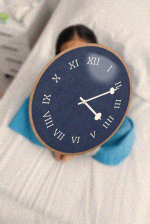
4:11
